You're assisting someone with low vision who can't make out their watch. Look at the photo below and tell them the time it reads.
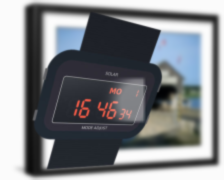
16:46:34
